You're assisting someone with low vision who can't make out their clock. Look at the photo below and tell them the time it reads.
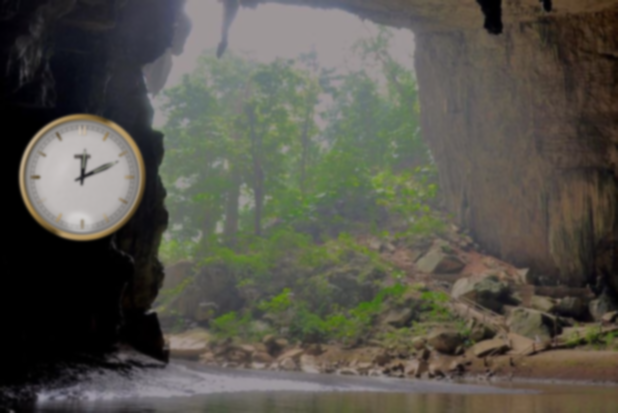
12:11
